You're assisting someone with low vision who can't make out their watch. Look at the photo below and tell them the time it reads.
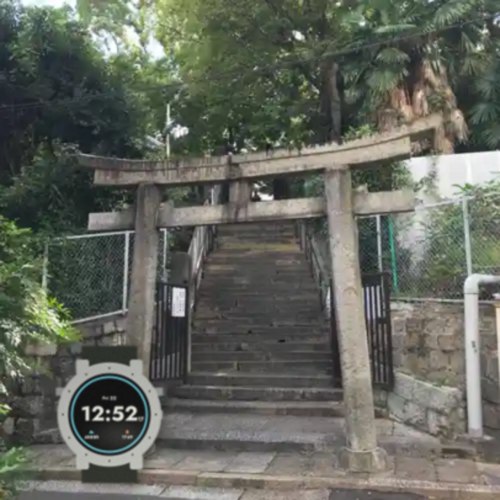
12:52
